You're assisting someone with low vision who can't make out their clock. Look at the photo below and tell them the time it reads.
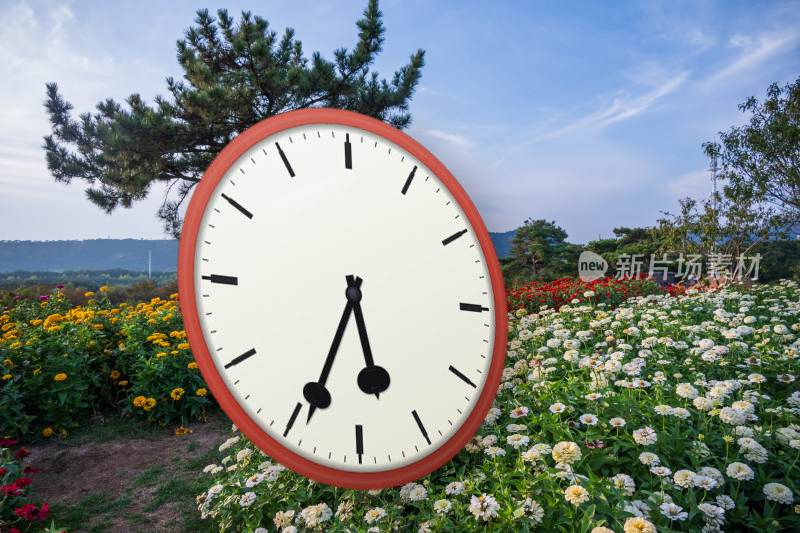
5:34
